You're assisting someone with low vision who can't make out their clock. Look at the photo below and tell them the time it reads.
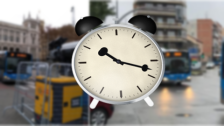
10:18
